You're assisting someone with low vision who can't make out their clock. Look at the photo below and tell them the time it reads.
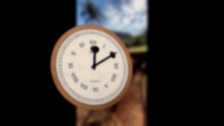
12:10
